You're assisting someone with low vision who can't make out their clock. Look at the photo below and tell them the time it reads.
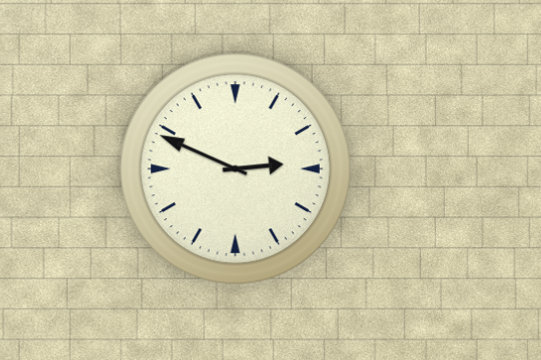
2:49
